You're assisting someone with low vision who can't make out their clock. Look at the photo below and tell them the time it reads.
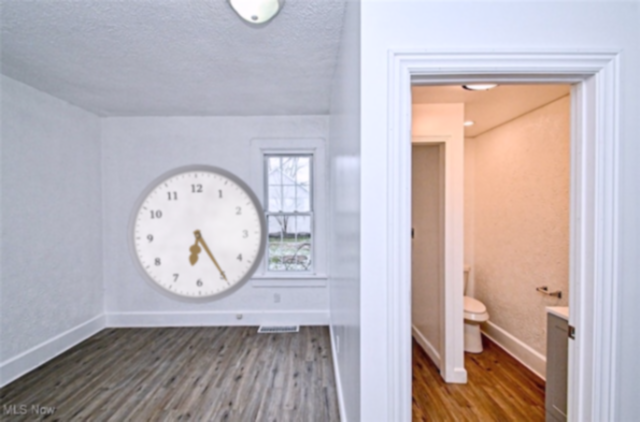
6:25
